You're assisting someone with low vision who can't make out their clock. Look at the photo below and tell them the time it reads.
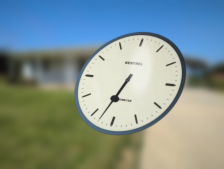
6:33
